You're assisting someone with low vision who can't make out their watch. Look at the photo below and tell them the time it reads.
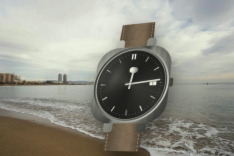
12:14
